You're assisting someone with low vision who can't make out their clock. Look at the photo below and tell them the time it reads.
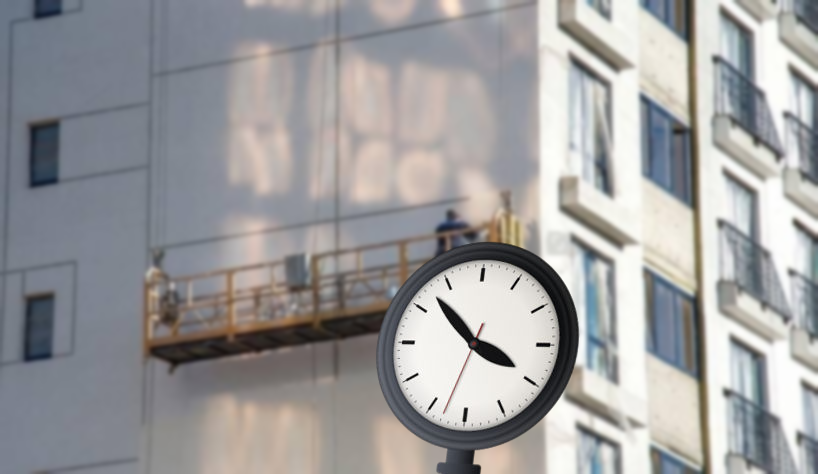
3:52:33
